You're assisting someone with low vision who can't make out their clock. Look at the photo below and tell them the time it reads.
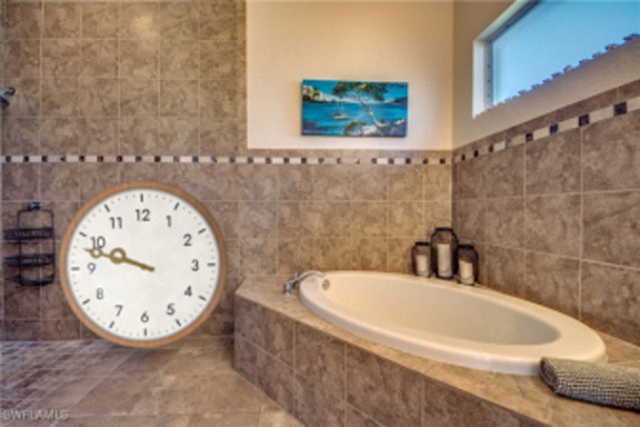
9:48
